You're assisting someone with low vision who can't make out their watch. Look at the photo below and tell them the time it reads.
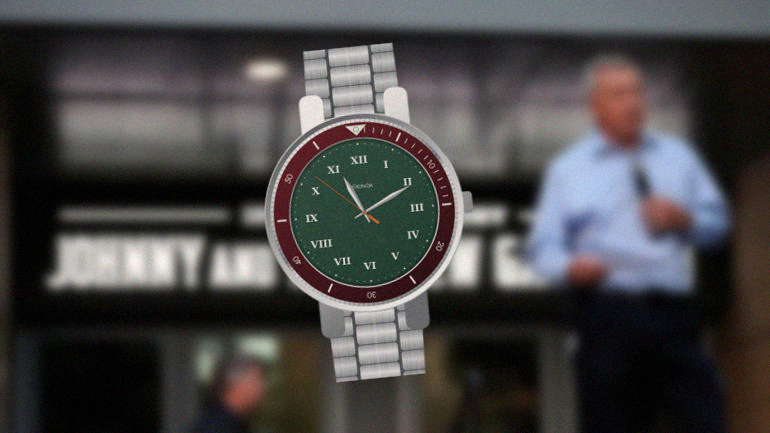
11:10:52
